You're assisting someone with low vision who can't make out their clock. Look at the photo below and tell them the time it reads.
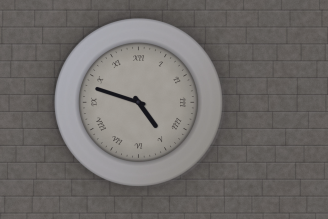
4:48
